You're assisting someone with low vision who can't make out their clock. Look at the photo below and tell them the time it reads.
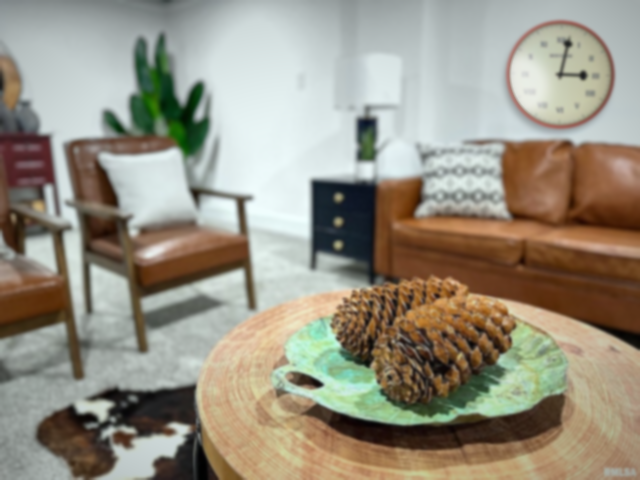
3:02
